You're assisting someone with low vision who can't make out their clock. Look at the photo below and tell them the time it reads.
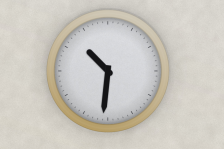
10:31
